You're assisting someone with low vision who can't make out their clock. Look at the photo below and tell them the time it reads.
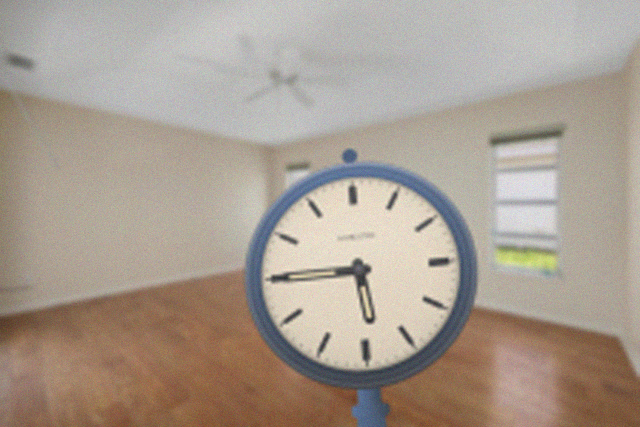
5:45
